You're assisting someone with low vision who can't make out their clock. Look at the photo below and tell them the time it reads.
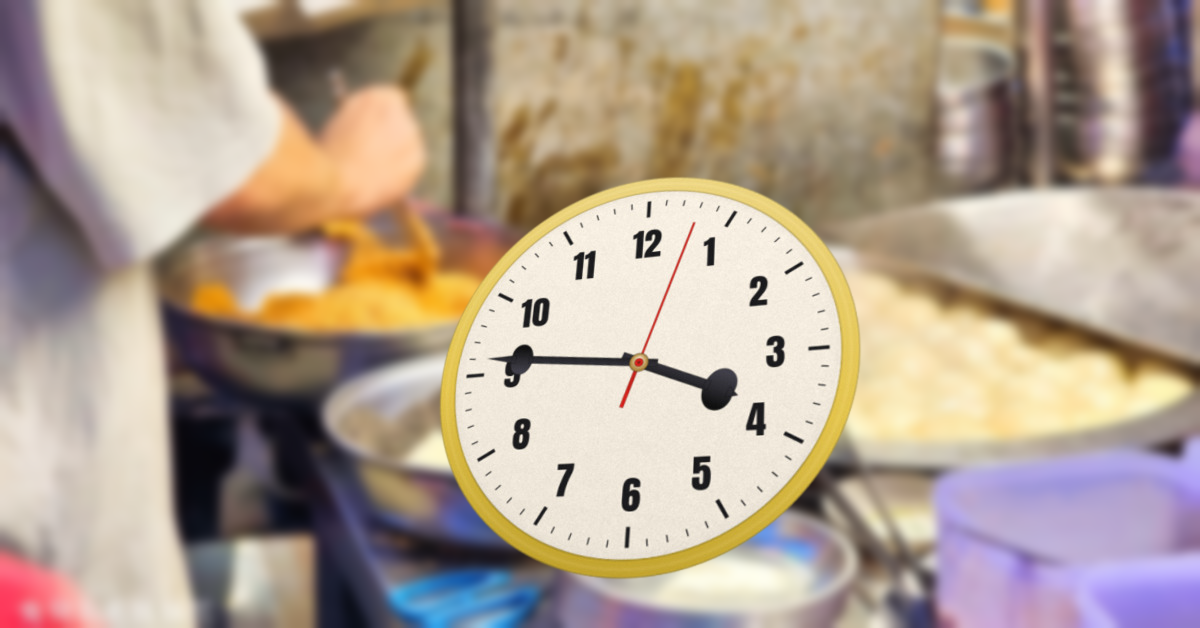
3:46:03
